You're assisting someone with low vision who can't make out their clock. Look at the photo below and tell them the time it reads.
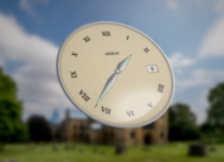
1:37
